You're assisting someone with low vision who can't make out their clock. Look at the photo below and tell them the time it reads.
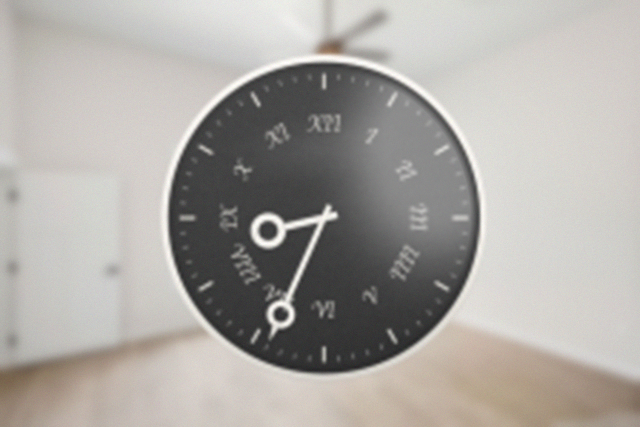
8:34
